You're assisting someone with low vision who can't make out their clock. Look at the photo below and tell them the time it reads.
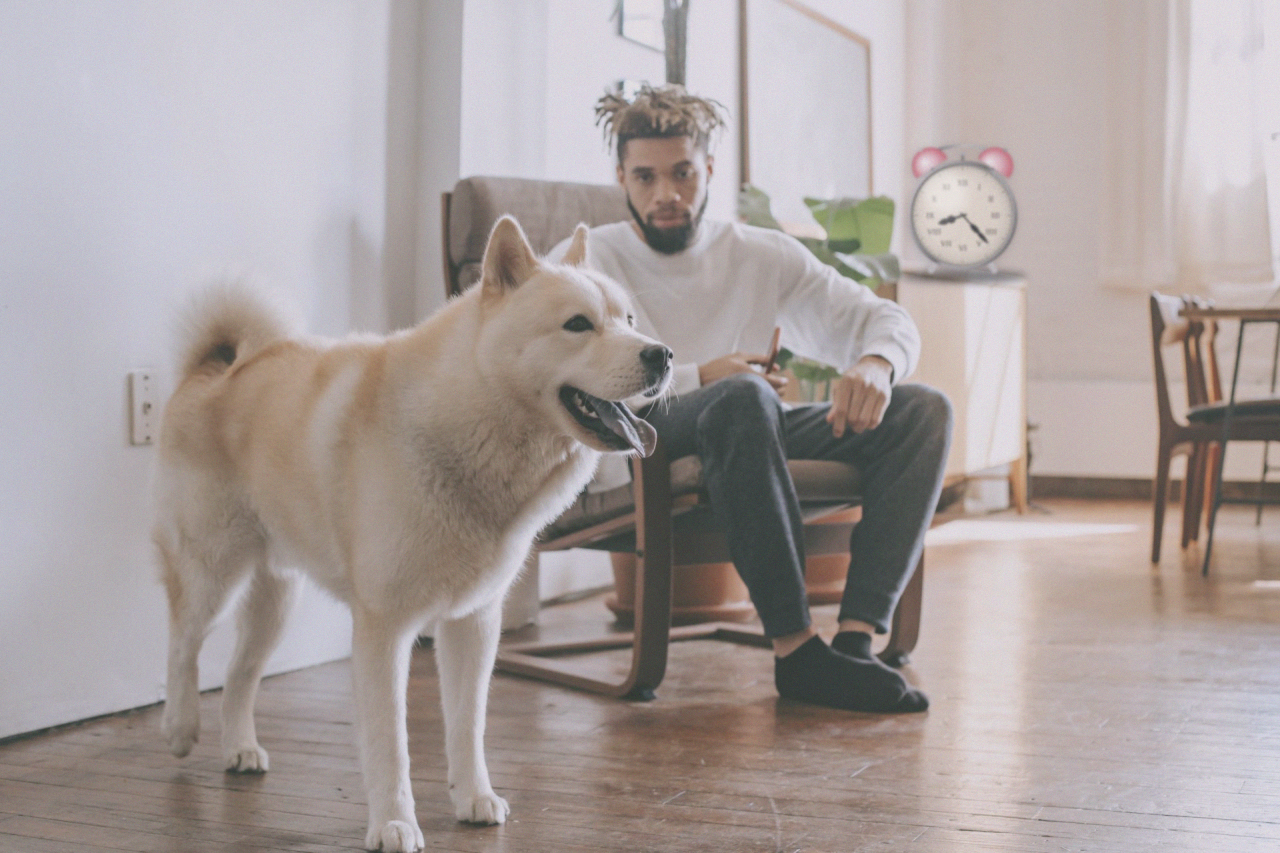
8:23
